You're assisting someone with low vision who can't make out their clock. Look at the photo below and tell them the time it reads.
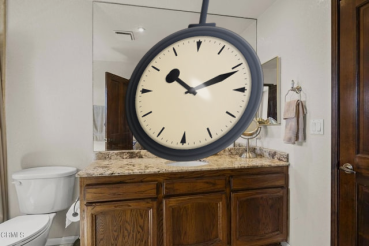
10:11
